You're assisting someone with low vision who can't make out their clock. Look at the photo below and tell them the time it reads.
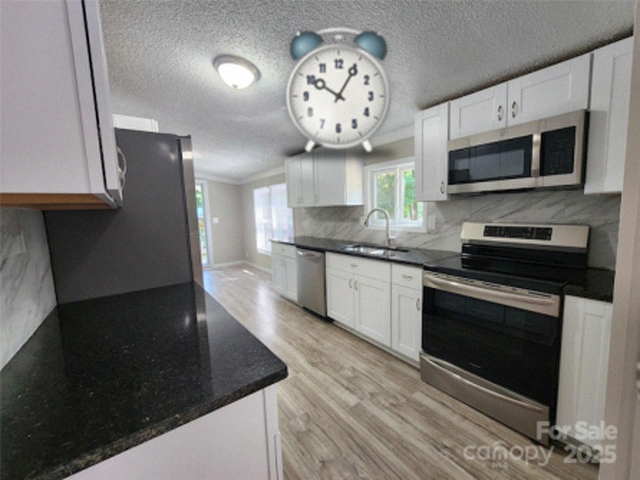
10:05
